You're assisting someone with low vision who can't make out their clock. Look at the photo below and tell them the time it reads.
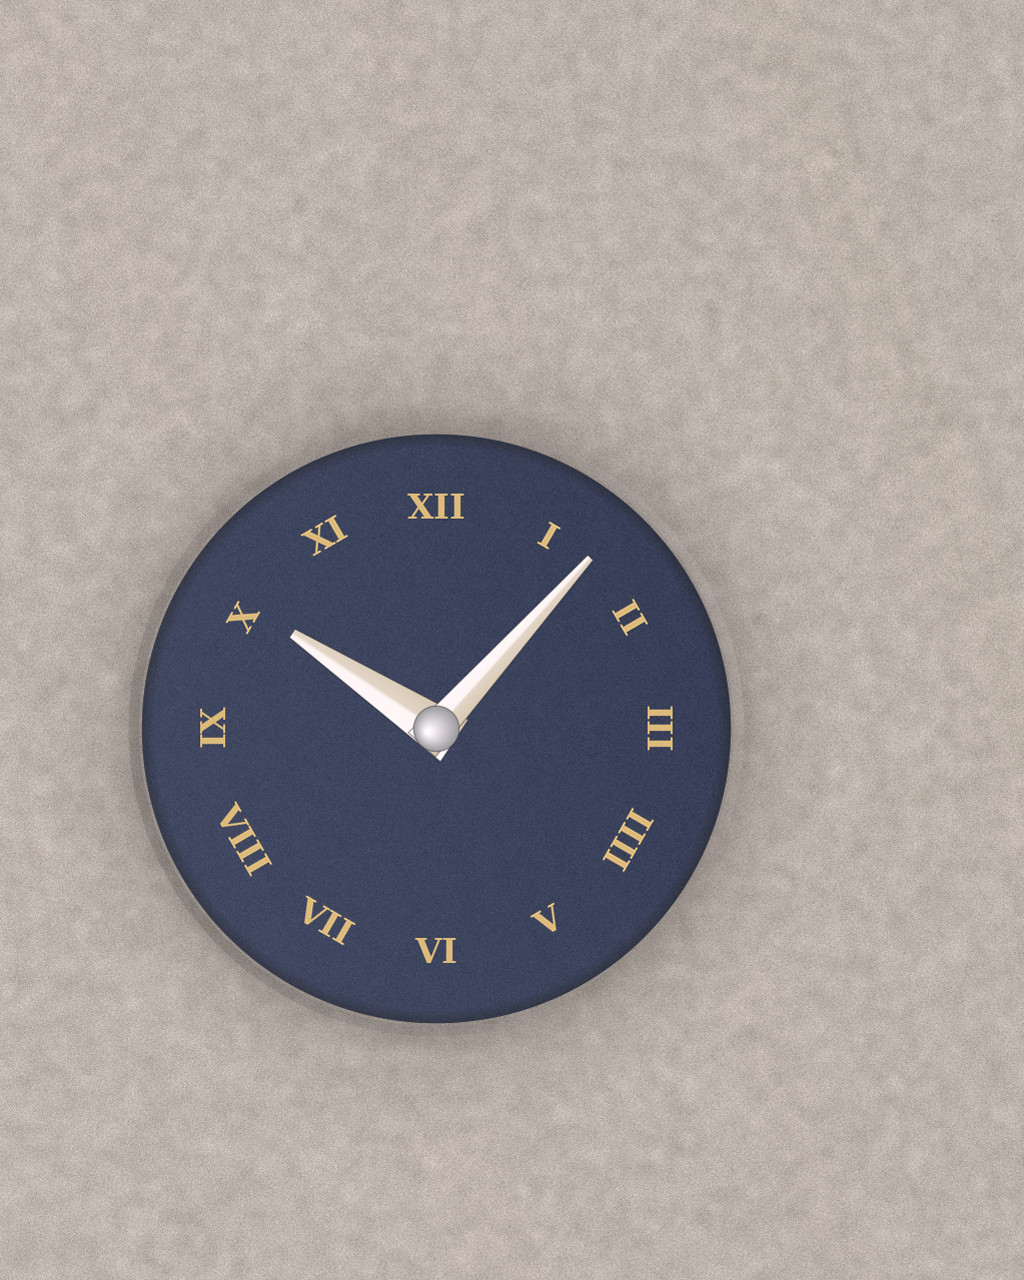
10:07
